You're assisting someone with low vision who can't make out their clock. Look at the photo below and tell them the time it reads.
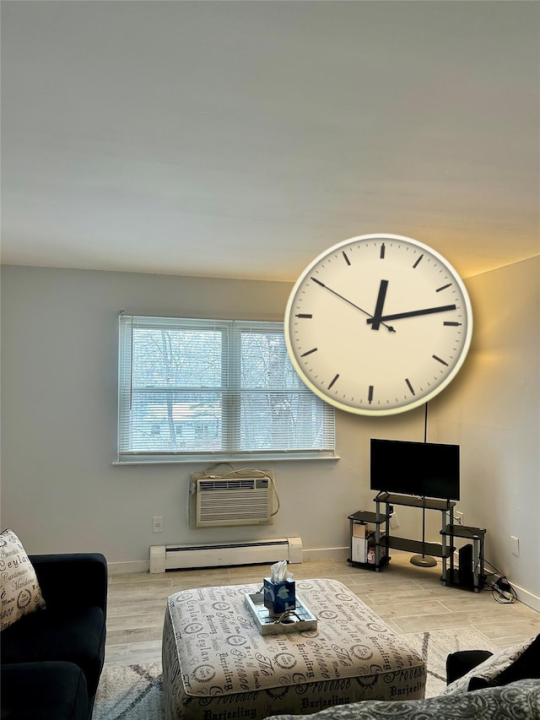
12:12:50
